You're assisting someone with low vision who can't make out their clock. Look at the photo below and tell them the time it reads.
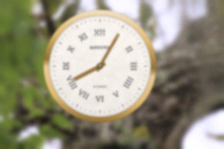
8:05
